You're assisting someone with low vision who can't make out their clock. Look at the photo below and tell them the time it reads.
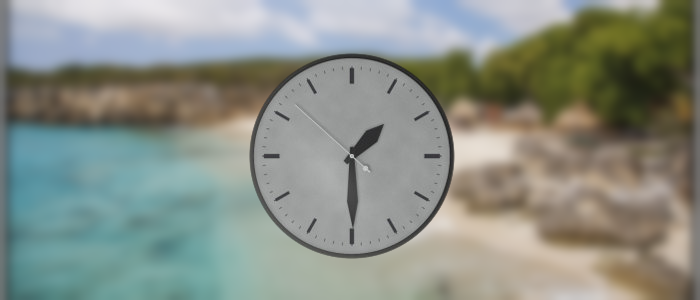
1:29:52
